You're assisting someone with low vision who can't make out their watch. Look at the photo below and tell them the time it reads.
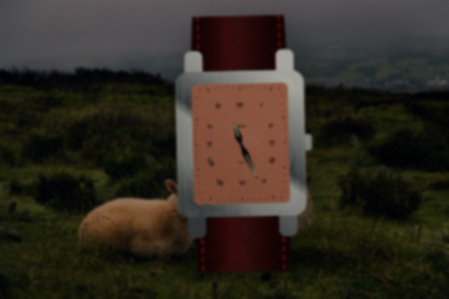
11:26
